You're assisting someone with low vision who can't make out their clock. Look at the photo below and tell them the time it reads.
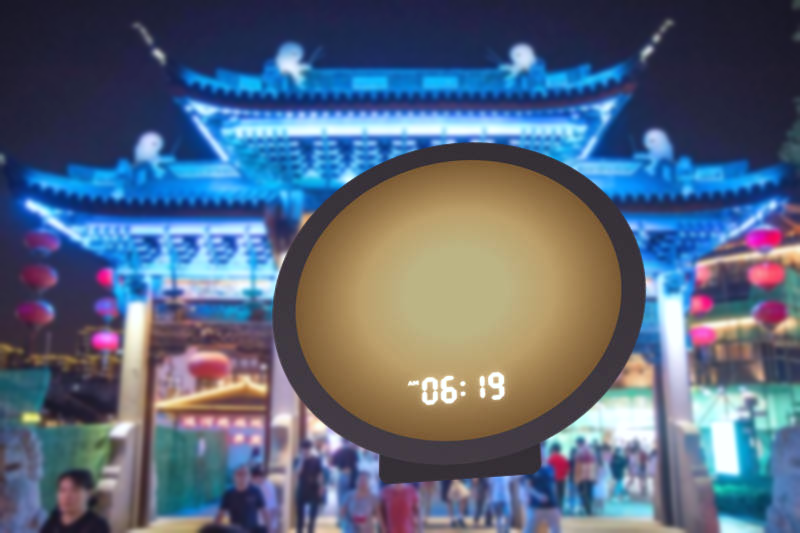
6:19
